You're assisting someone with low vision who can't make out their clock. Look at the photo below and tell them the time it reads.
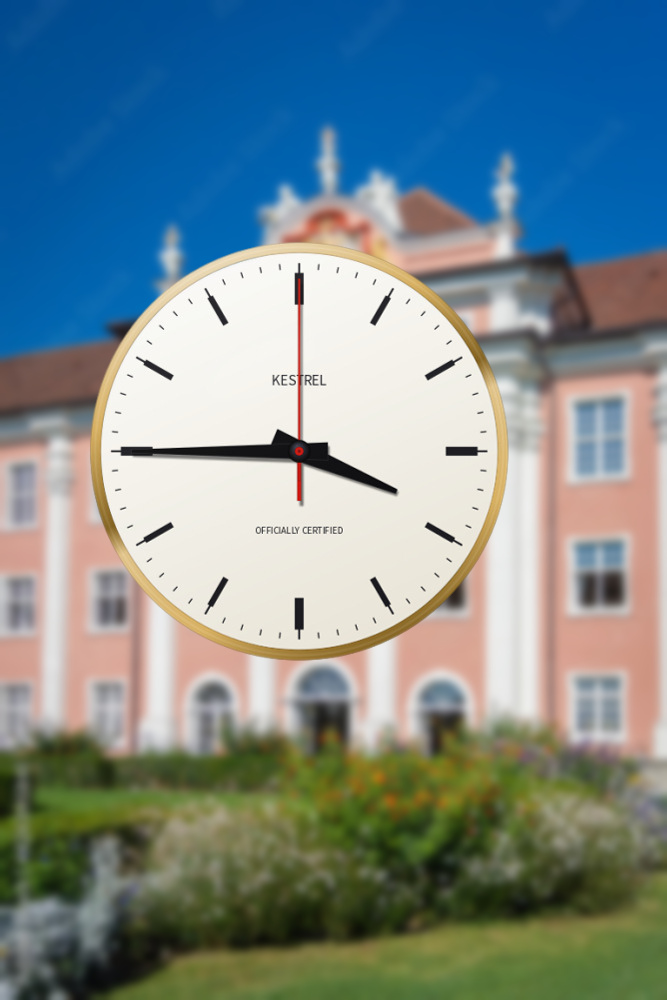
3:45:00
